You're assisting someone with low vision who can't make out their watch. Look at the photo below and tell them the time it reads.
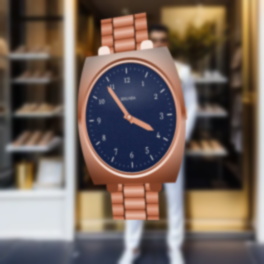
3:54
